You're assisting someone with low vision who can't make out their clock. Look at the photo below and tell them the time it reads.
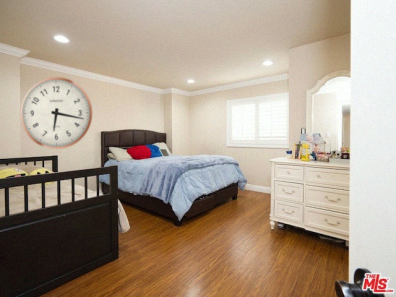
6:17
